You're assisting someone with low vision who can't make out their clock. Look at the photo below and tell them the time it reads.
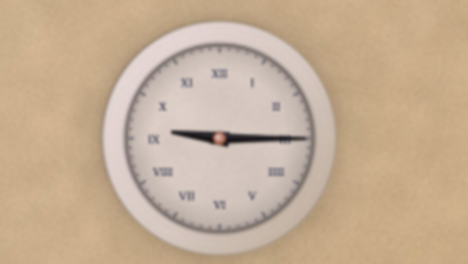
9:15
